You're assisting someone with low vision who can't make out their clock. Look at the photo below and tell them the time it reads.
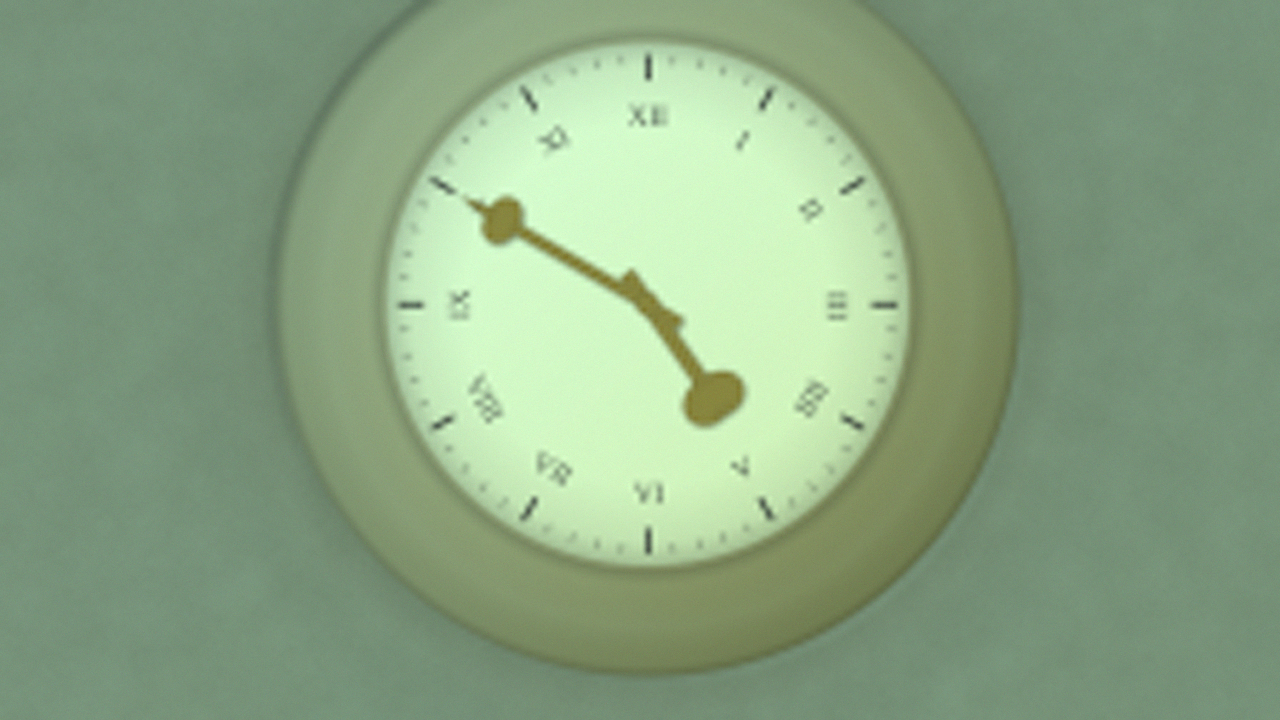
4:50
